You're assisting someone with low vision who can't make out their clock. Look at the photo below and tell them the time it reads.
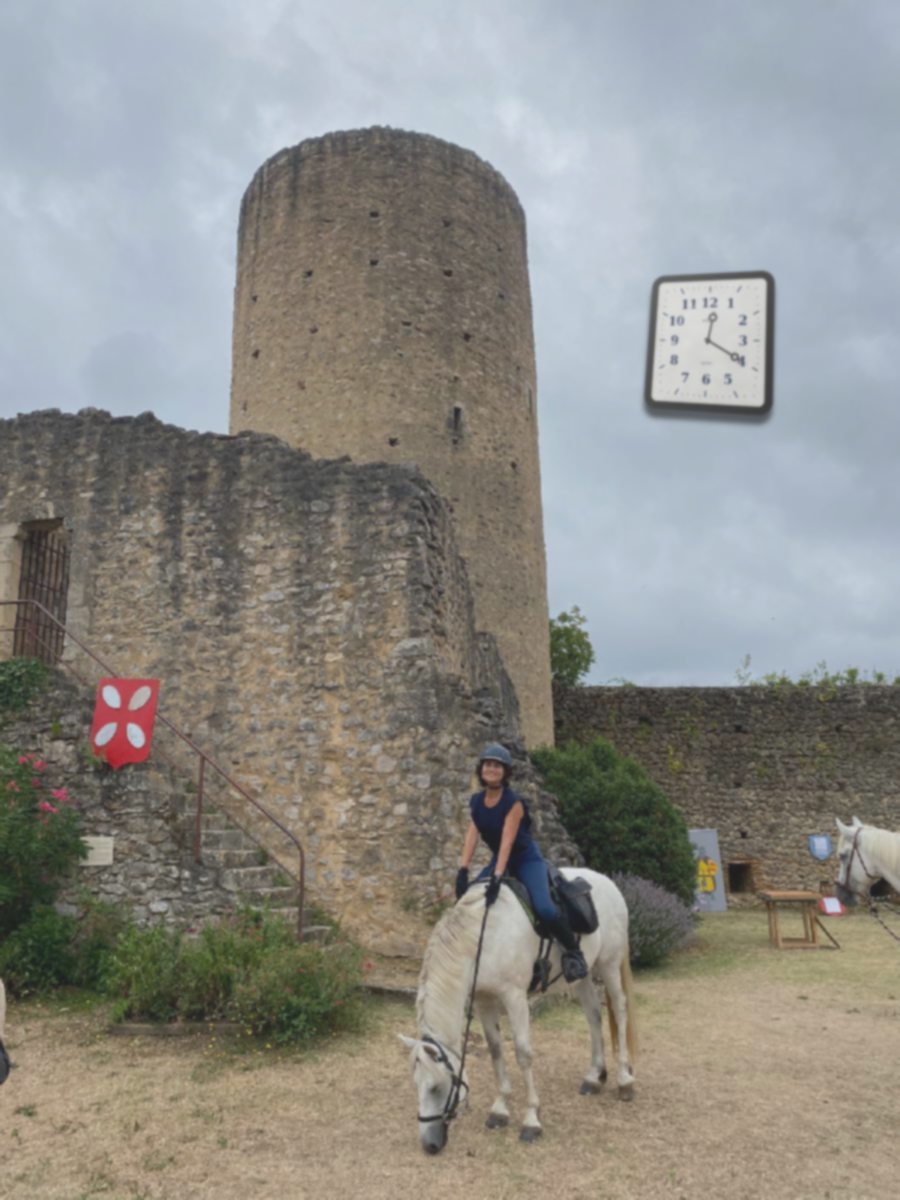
12:20
